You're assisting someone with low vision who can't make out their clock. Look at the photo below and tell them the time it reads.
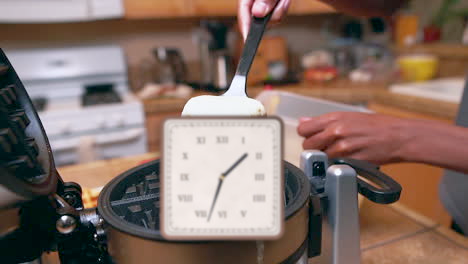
1:33
